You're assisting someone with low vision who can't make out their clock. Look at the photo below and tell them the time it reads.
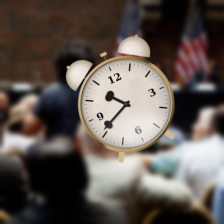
10:41
